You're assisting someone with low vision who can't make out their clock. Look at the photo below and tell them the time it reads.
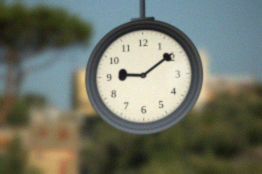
9:09
